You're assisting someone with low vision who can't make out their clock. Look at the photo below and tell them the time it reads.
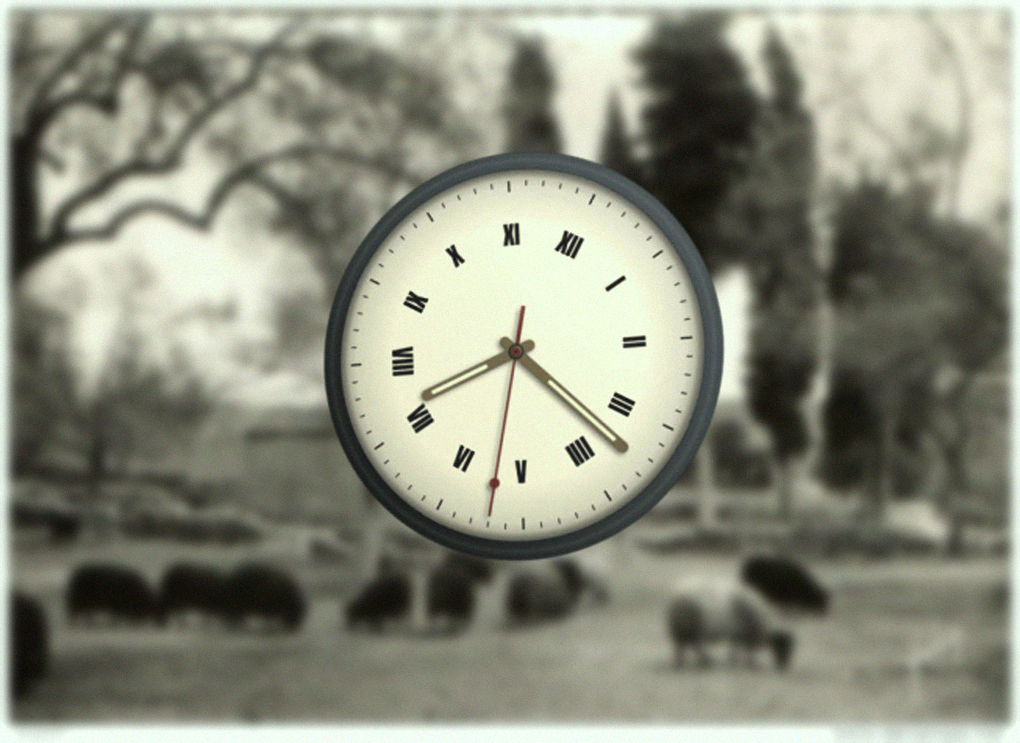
7:17:27
